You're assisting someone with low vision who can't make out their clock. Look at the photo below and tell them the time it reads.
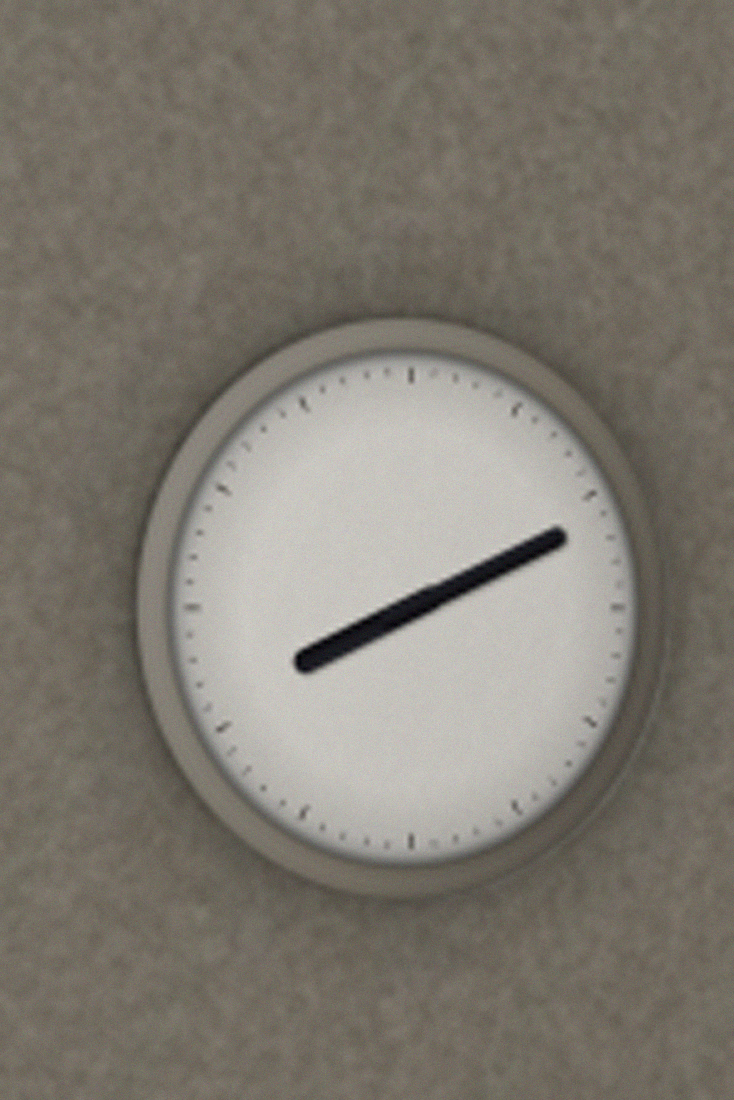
8:11
